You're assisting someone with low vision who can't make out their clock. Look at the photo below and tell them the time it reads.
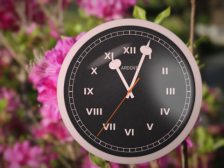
11:03:36
